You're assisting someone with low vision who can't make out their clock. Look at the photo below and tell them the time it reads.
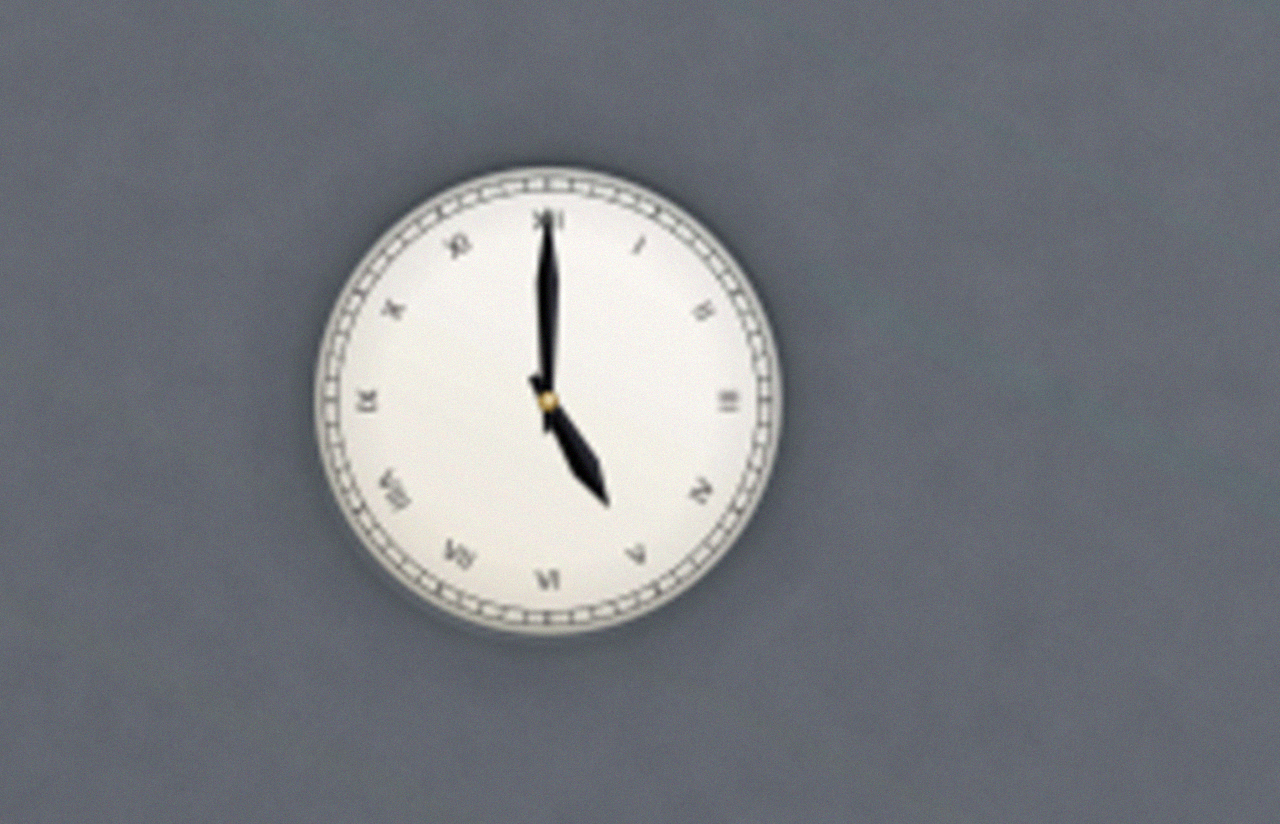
5:00
